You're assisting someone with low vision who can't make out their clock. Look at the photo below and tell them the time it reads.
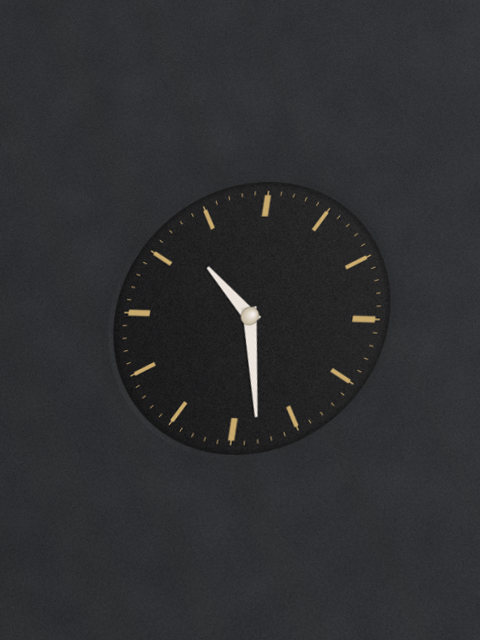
10:28
